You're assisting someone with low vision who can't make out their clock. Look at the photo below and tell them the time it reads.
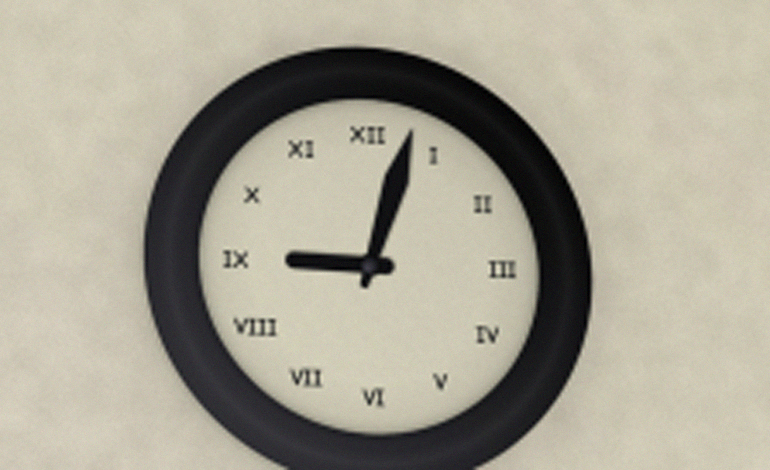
9:03
